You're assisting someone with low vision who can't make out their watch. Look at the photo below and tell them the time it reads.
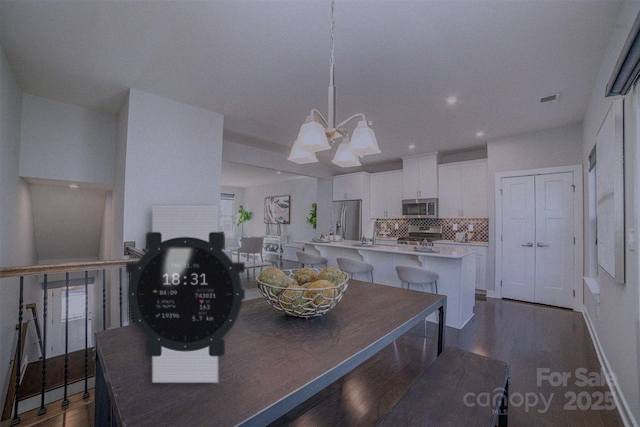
18:31
